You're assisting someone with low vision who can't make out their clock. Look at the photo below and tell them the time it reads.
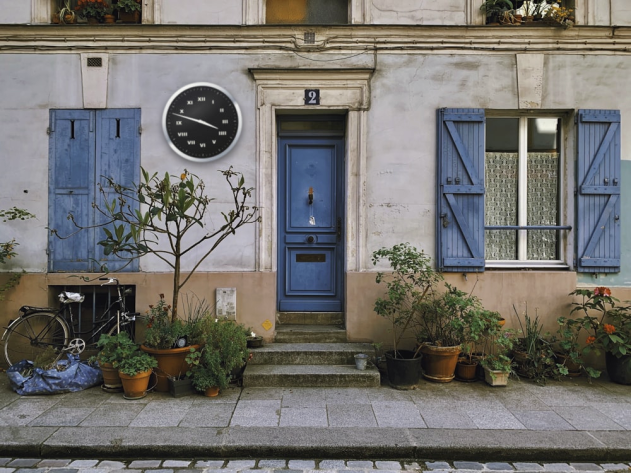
3:48
